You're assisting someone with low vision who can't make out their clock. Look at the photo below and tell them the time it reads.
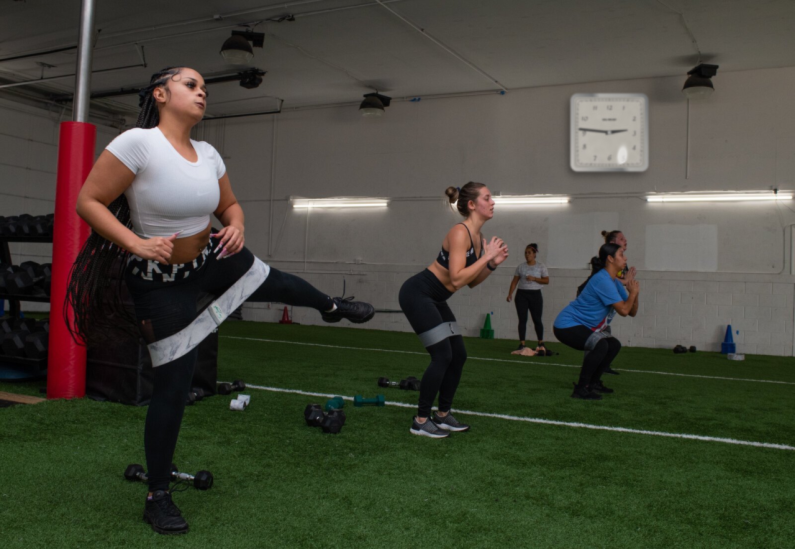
2:46
